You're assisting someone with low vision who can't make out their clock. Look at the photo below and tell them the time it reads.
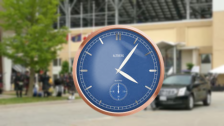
4:06
